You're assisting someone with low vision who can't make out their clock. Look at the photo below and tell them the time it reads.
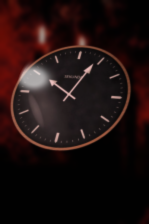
10:04
